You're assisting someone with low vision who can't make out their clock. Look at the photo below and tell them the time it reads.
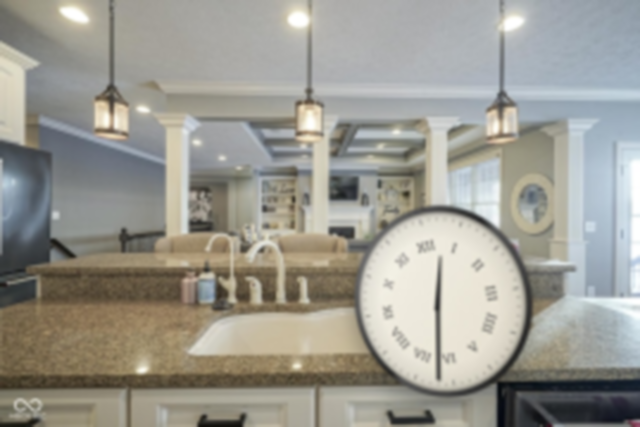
12:32
